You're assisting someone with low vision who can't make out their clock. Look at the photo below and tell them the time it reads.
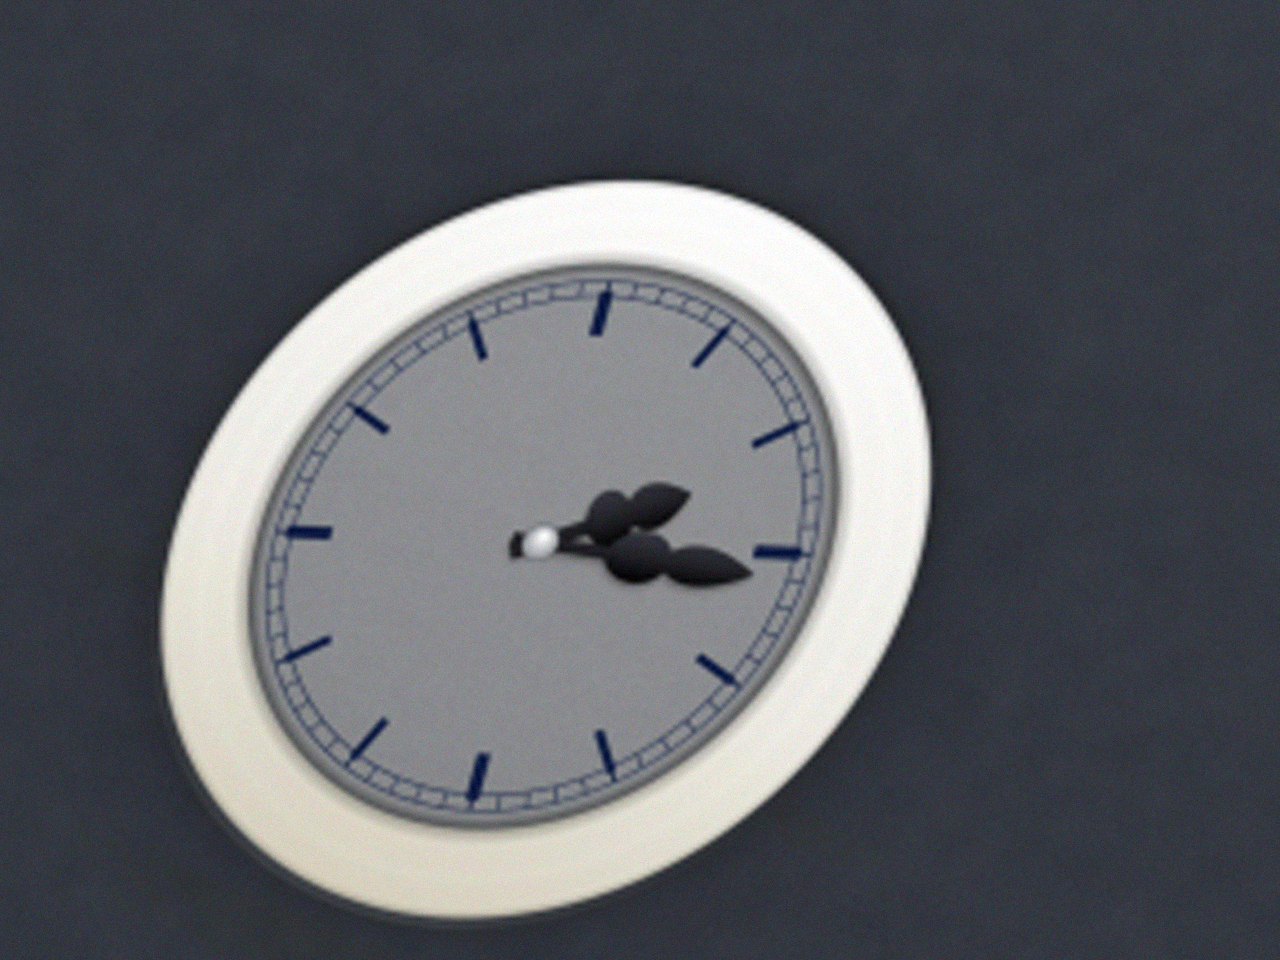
2:16
